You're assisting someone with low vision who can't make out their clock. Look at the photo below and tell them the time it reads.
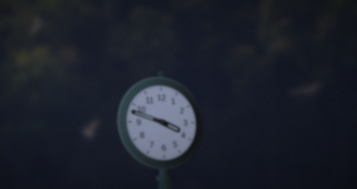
3:48
